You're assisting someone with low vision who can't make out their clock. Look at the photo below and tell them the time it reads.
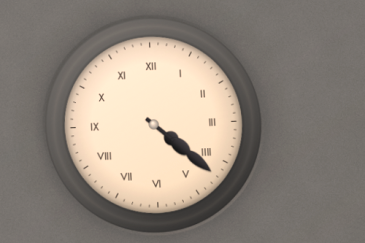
4:22
